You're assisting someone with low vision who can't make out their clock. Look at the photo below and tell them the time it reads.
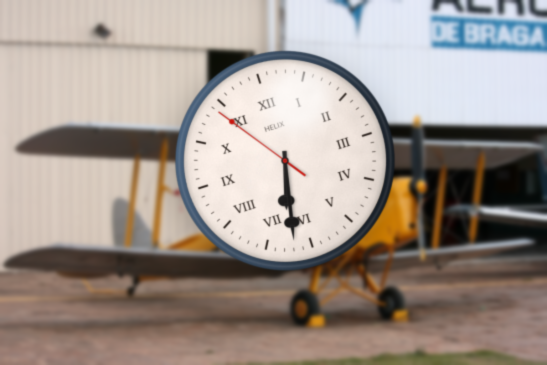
6:31:54
